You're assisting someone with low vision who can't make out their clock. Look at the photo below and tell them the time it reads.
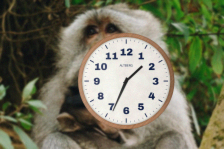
1:34
